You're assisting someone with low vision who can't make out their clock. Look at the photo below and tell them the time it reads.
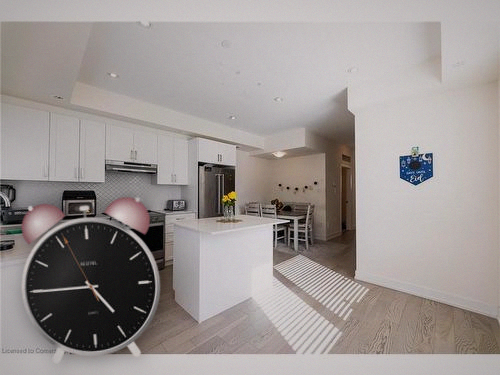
4:44:56
